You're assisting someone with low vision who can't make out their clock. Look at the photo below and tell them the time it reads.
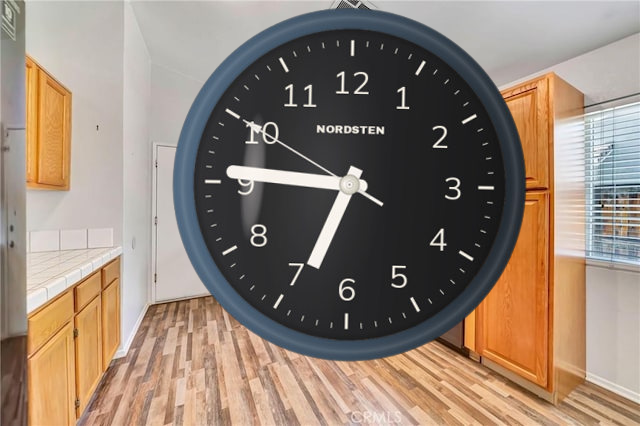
6:45:50
